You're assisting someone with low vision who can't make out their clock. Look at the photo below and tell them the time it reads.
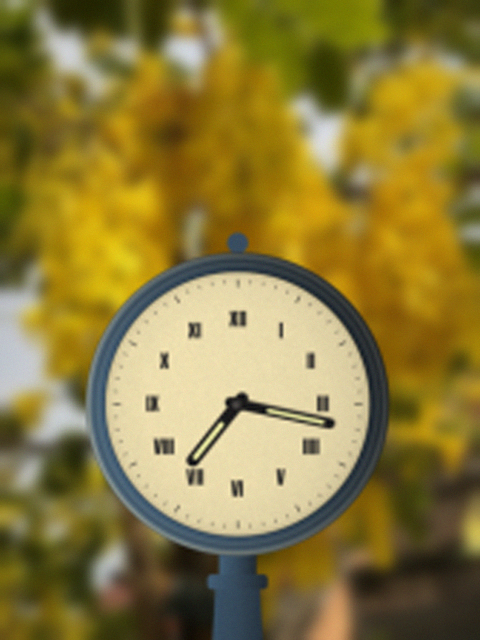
7:17
